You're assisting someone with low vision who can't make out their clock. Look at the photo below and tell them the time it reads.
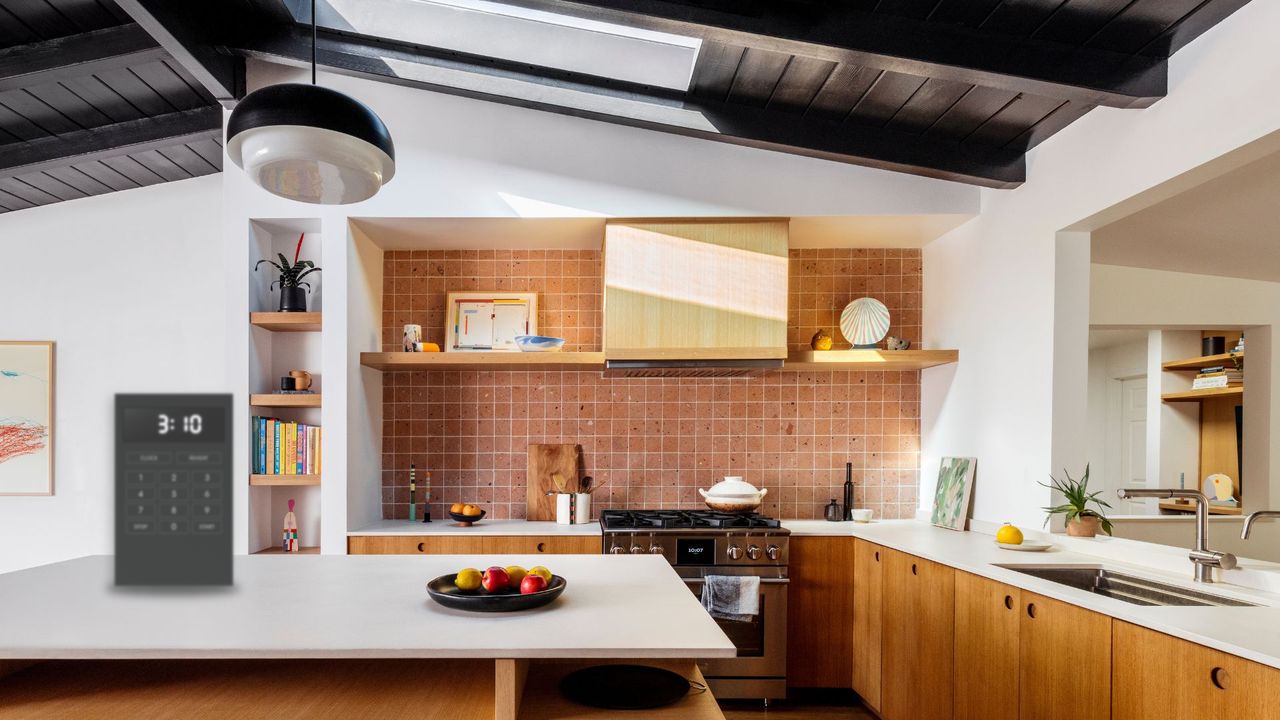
3:10
